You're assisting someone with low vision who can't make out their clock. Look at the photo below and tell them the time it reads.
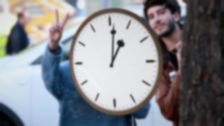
1:01
